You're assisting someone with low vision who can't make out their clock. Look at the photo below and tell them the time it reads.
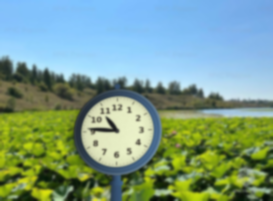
10:46
